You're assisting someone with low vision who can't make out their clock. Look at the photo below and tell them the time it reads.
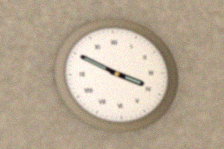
3:50
